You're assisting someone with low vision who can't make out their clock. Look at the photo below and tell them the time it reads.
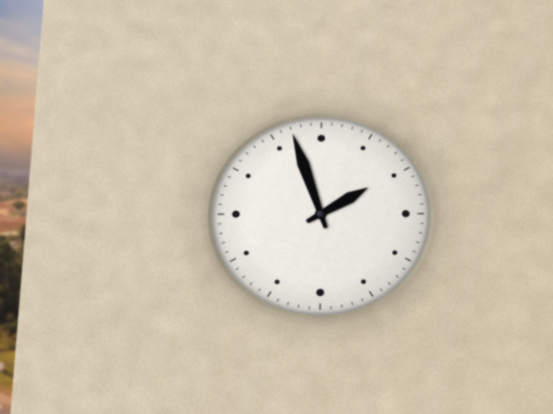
1:57
